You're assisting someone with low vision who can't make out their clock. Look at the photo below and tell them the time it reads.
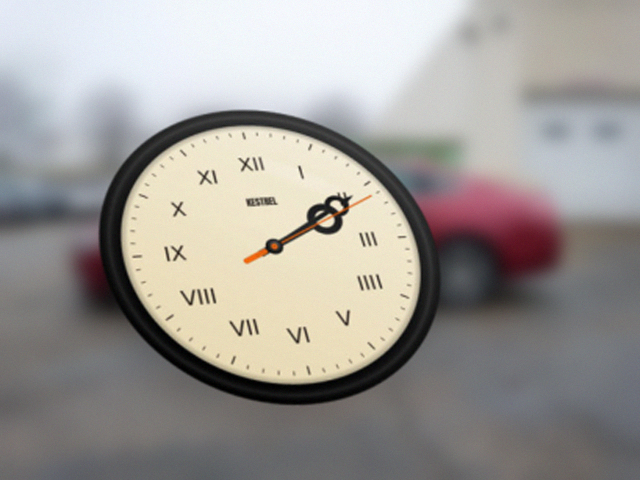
2:10:11
